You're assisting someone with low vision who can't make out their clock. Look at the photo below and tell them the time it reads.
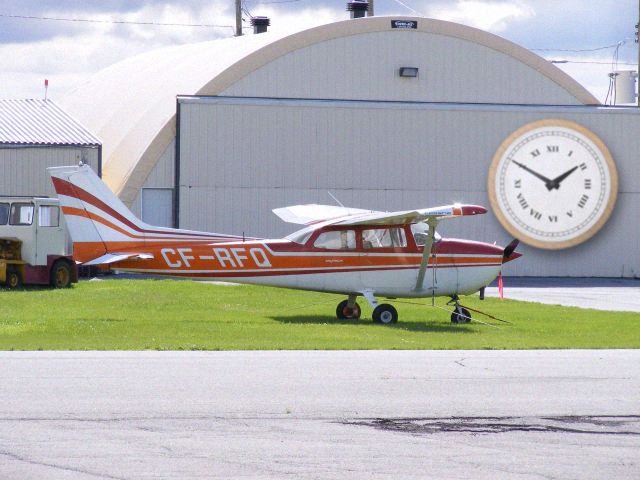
1:50
